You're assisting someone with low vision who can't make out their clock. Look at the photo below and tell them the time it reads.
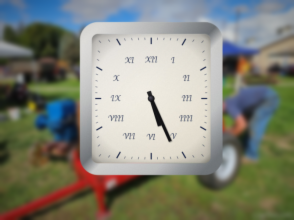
5:26
